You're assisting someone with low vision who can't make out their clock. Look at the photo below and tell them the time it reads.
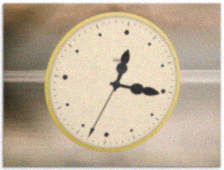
12:15:33
